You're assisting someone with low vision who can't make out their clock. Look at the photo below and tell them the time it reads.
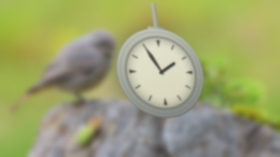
1:55
